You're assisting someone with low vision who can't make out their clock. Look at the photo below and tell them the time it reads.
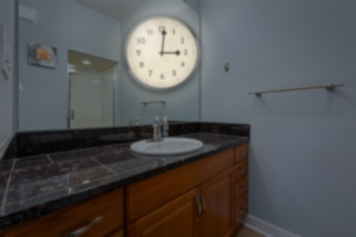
3:01
